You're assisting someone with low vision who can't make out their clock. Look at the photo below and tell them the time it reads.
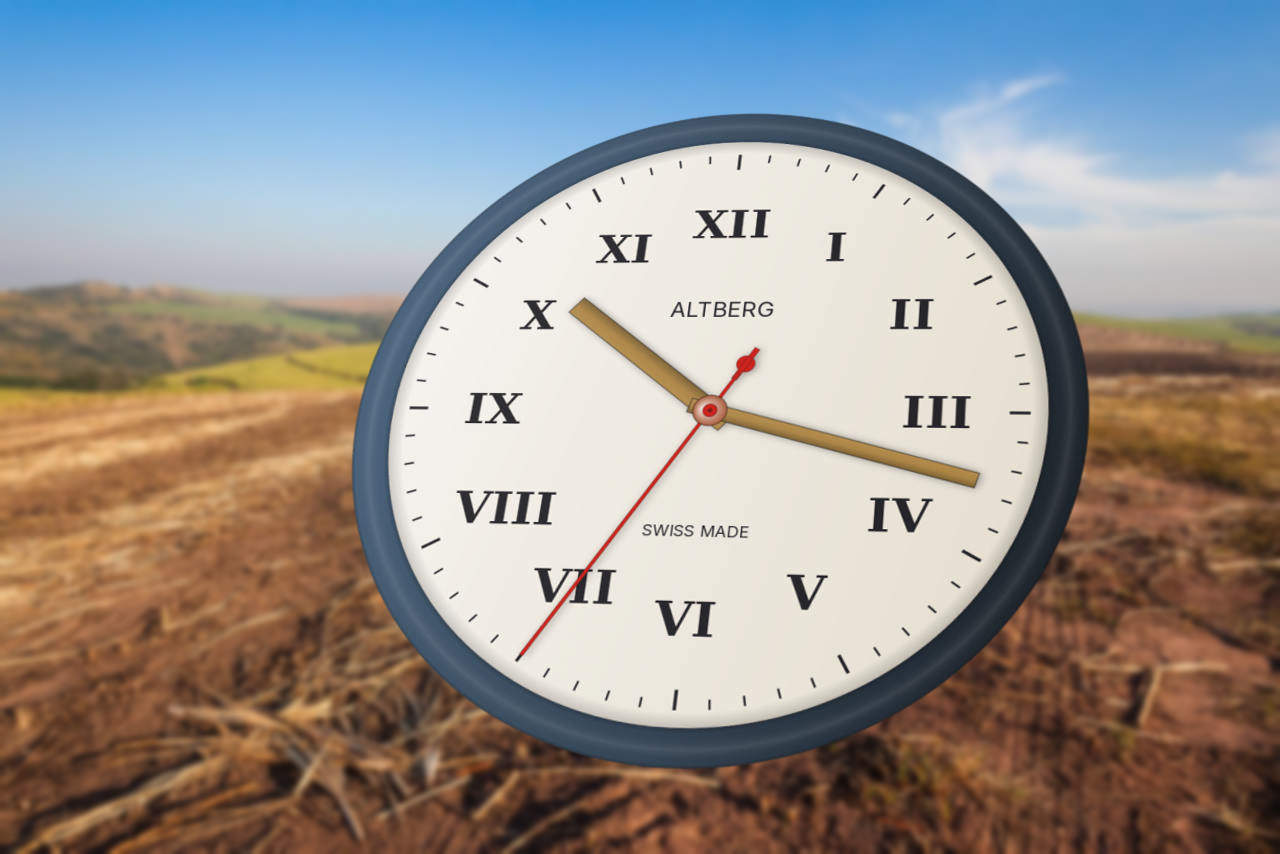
10:17:35
